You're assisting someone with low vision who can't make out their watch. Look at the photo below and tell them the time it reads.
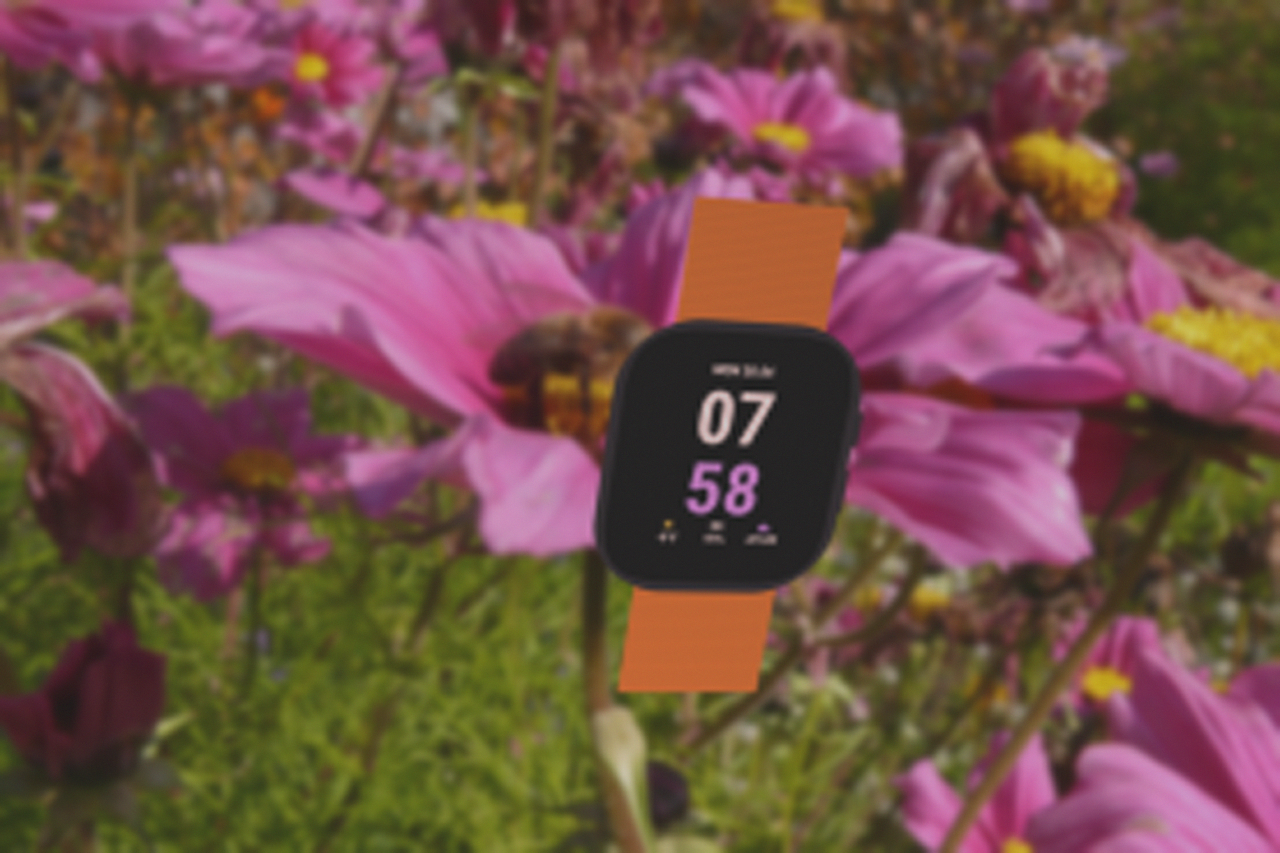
7:58
